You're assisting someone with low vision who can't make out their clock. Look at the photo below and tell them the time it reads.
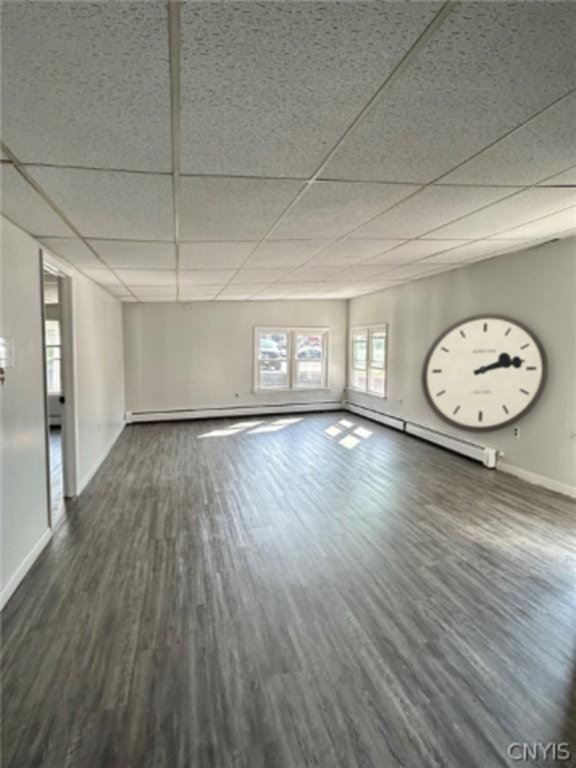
2:13
